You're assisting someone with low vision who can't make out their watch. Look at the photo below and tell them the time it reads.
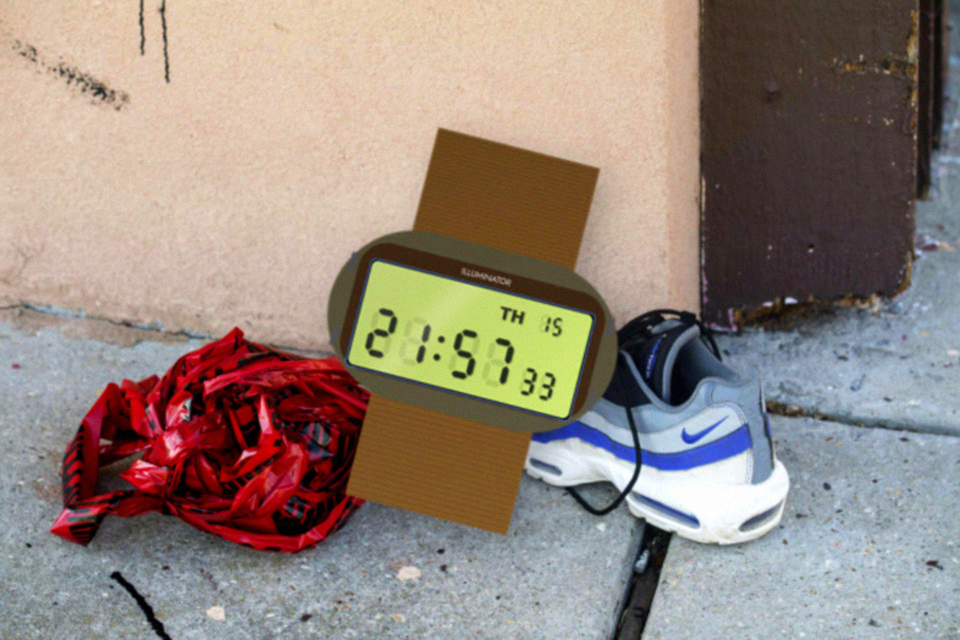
21:57:33
